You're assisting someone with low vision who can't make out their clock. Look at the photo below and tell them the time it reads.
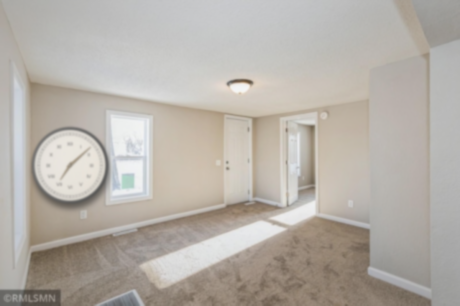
7:08
